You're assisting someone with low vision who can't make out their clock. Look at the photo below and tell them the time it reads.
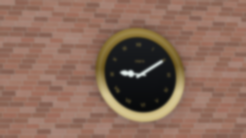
9:10
